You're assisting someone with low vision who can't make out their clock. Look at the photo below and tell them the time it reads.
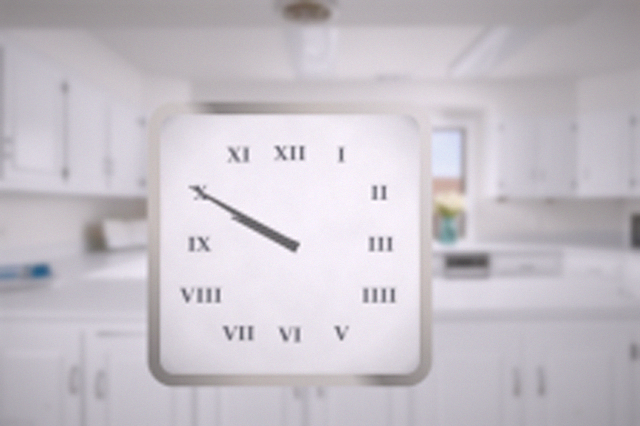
9:50
